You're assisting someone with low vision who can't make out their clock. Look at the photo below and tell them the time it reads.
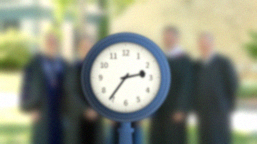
2:36
